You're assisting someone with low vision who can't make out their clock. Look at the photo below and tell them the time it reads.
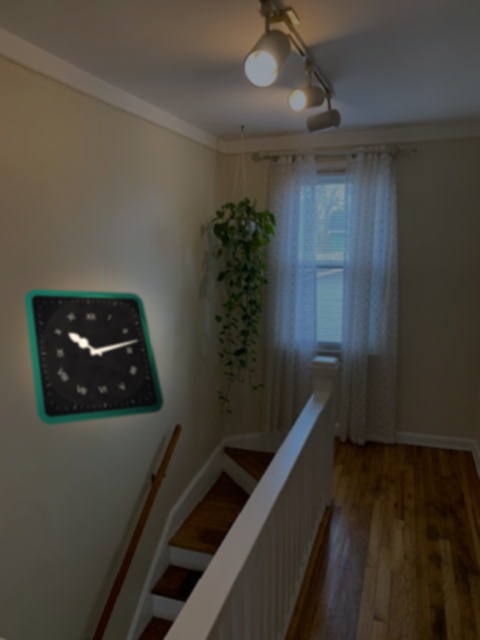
10:13
